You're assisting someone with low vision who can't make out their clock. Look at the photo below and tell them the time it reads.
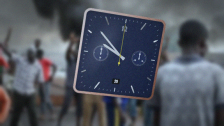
9:52
